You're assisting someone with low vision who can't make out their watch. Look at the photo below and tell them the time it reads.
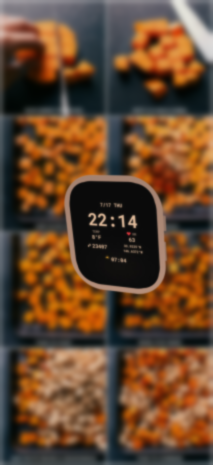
22:14
